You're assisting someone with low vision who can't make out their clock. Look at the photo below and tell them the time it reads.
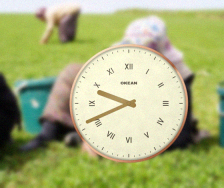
9:41
